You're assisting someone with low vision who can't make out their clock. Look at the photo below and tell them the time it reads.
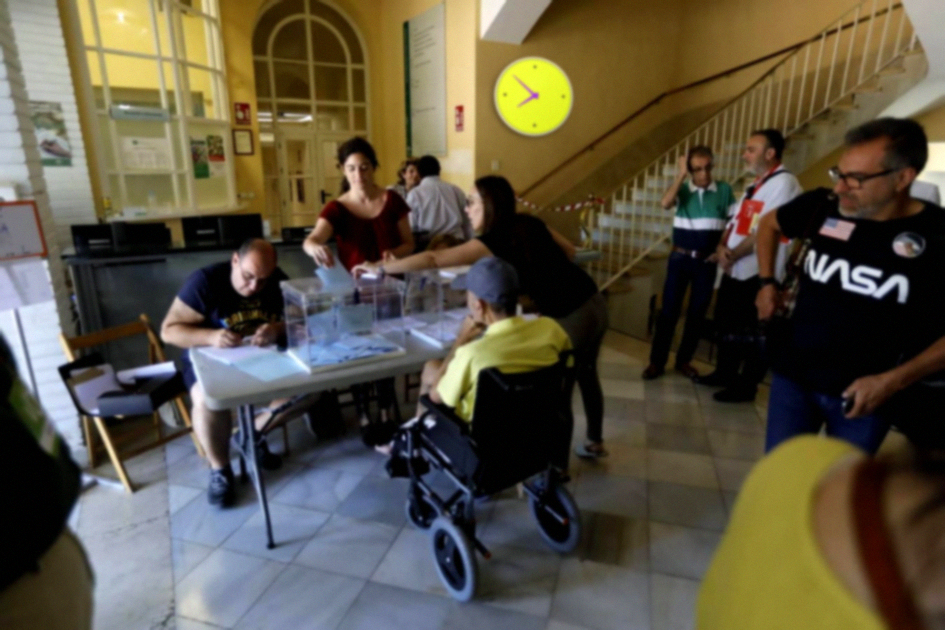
7:52
